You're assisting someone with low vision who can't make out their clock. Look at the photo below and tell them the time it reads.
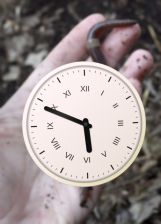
5:49
